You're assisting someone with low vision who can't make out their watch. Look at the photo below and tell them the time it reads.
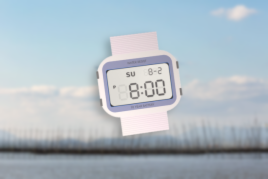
8:00
